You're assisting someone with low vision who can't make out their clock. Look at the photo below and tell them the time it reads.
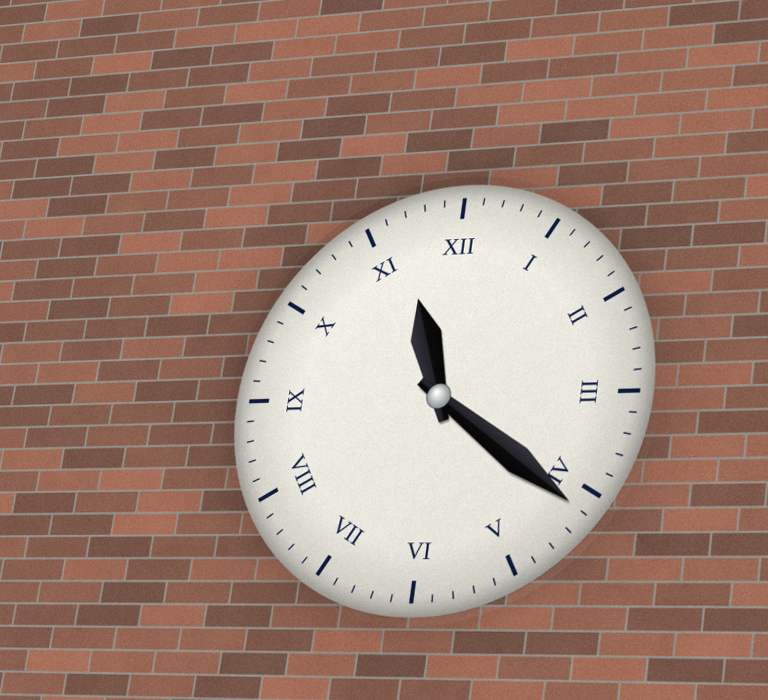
11:21
